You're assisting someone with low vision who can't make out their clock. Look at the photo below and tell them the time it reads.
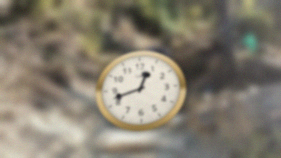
12:42
